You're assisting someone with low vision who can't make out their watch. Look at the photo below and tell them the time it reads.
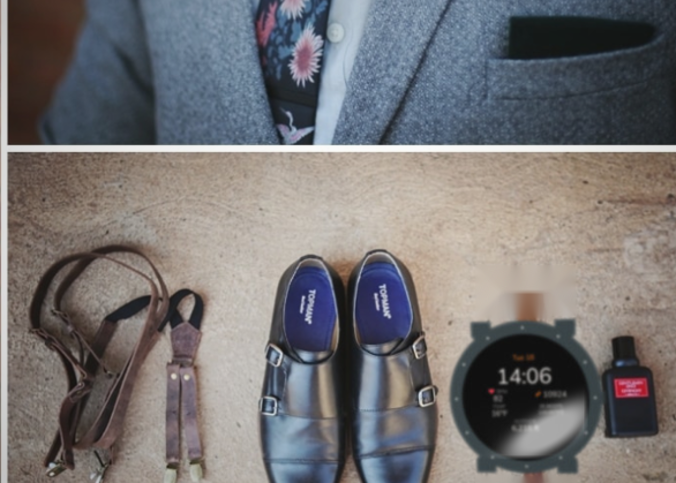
14:06
